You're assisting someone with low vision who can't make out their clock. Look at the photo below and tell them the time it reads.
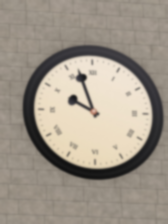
9:57
